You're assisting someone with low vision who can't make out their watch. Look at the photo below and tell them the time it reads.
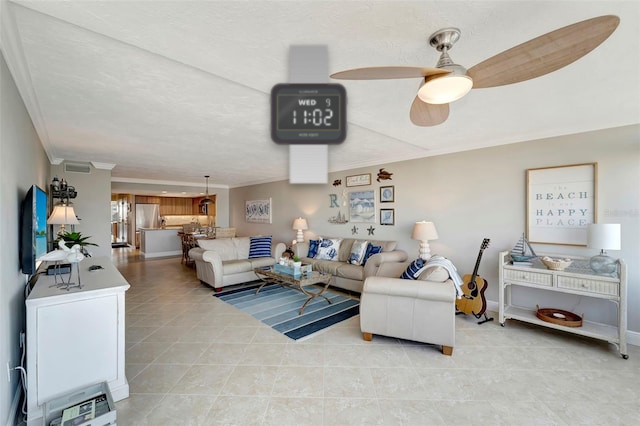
11:02
